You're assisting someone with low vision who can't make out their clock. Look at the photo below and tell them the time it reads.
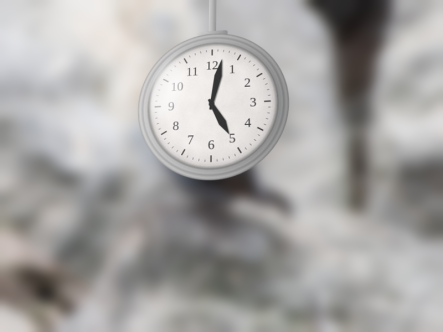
5:02
